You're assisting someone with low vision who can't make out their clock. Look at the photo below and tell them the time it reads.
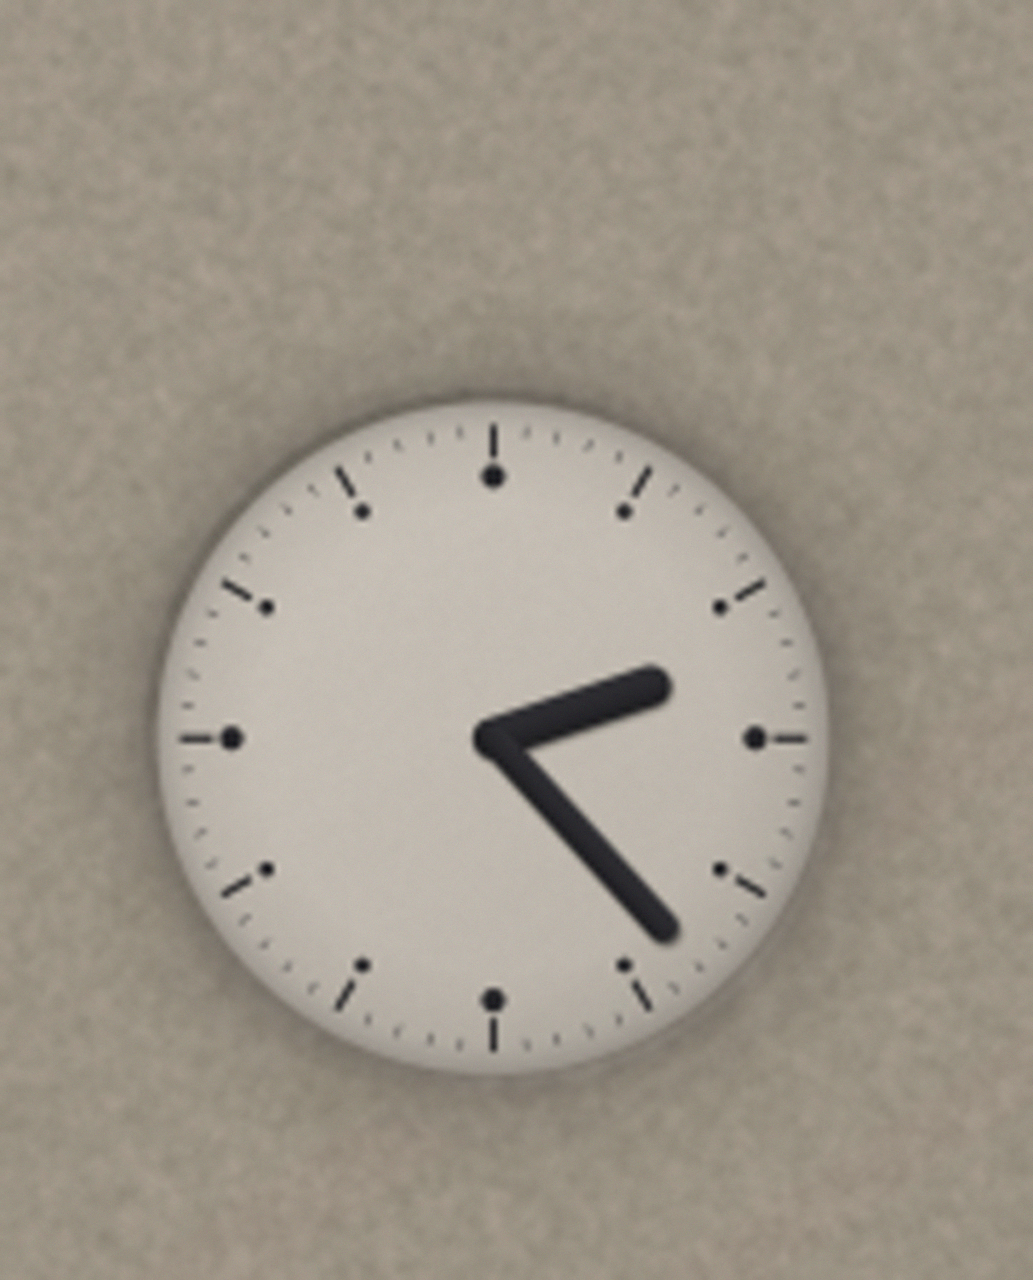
2:23
